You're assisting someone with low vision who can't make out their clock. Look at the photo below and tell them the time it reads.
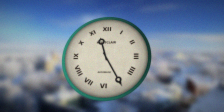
11:25
